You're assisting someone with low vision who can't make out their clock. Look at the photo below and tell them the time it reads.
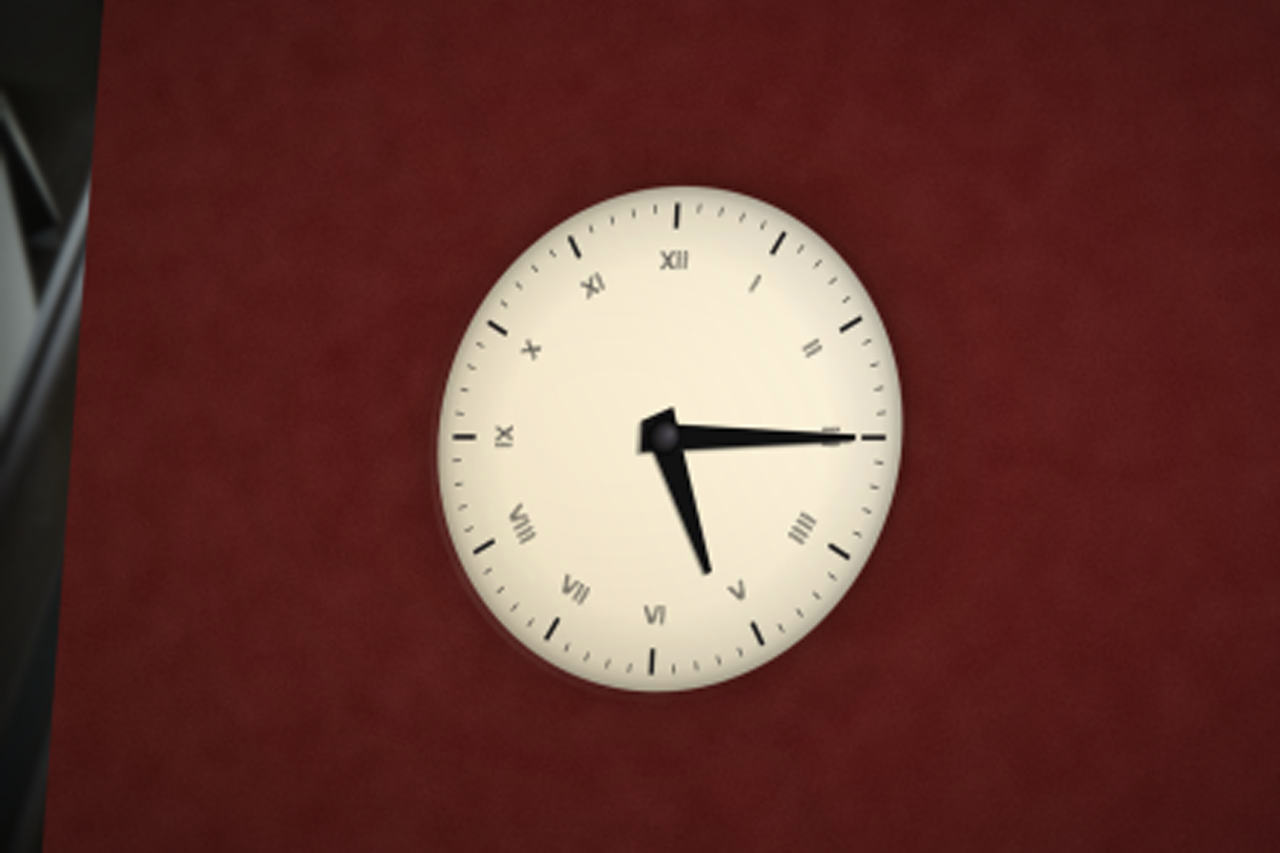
5:15
